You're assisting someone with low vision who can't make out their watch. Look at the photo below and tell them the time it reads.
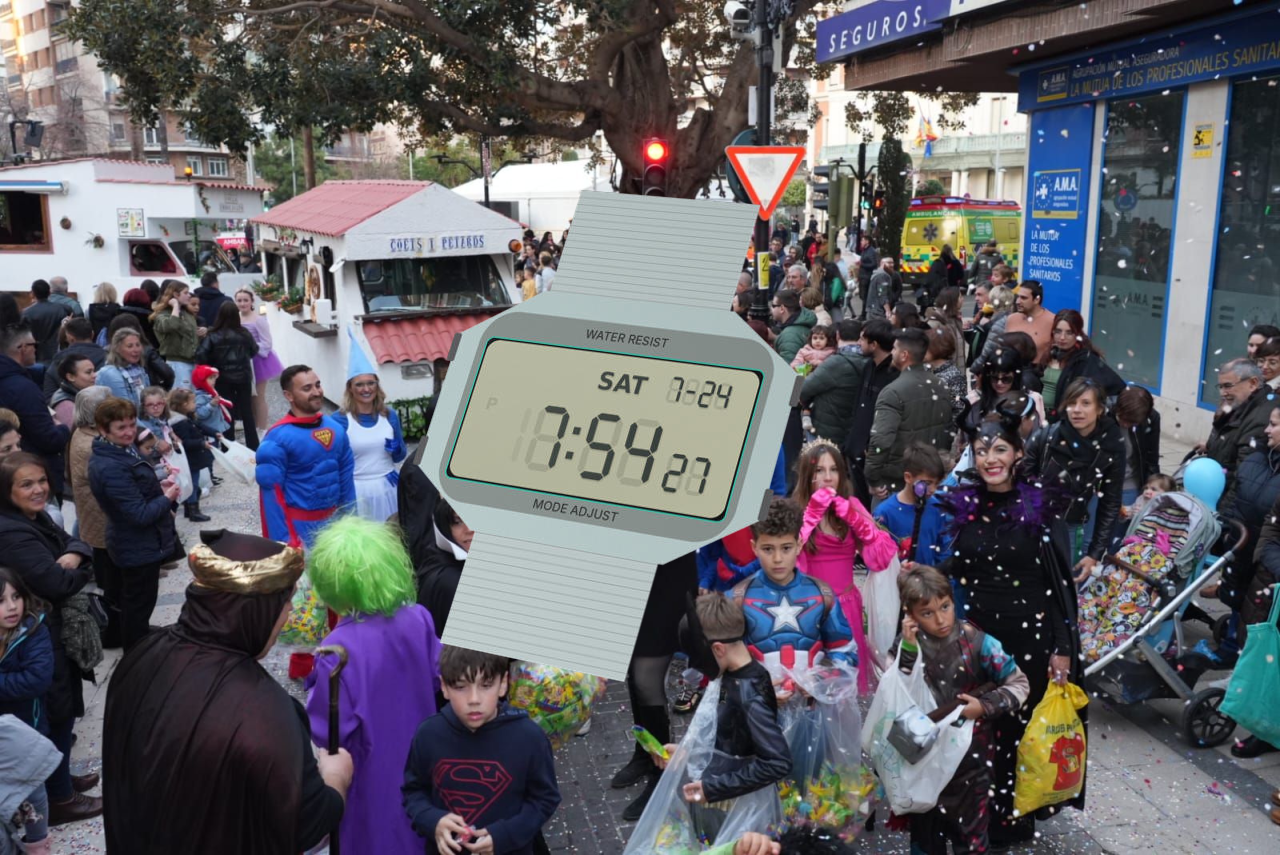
7:54:27
